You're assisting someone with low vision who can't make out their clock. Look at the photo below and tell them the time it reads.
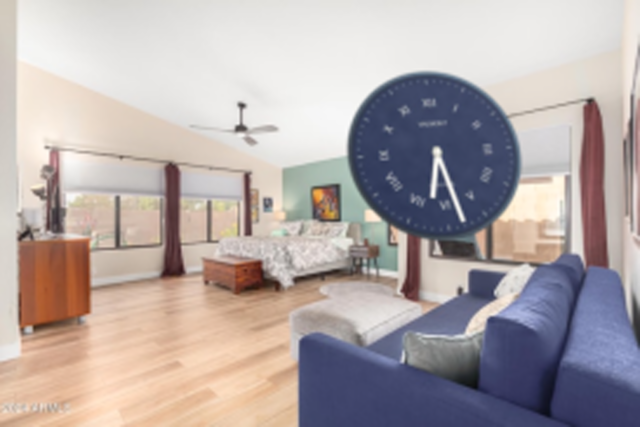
6:28
